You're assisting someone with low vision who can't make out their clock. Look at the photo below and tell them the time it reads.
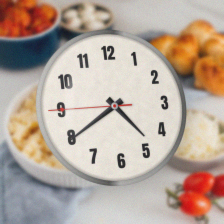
4:39:45
